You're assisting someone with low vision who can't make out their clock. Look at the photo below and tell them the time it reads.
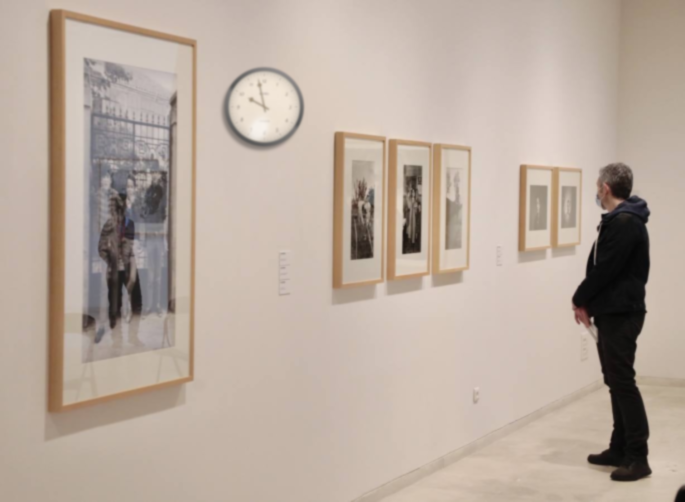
9:58
